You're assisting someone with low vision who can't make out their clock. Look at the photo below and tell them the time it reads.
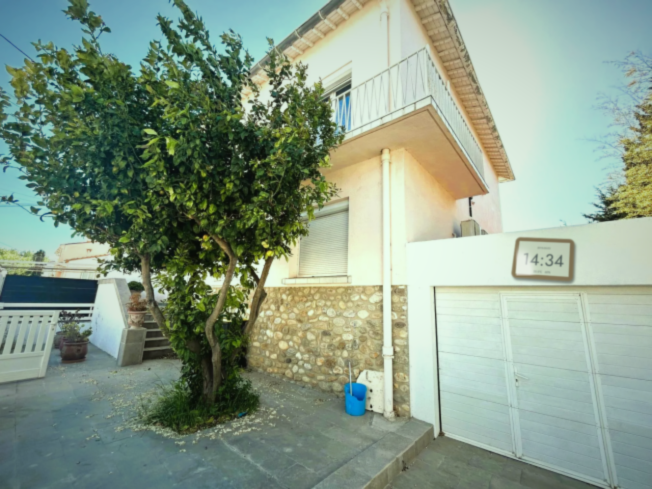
14:34
